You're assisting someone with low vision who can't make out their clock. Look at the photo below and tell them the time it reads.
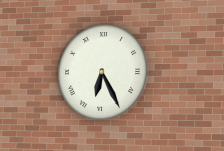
6:25
